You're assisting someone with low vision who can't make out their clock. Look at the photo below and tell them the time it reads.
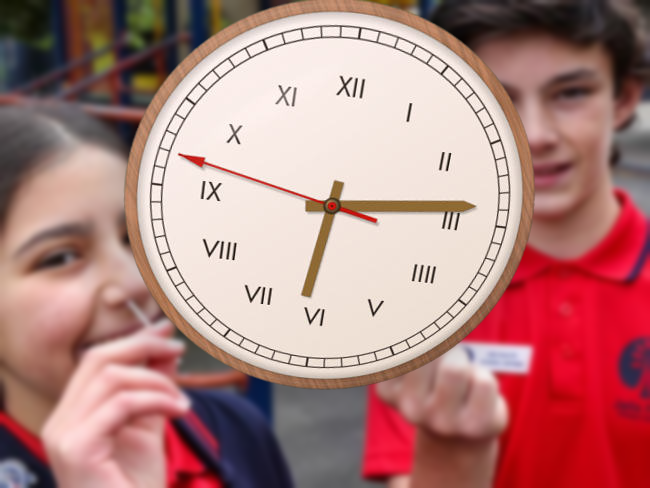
6:13:47
